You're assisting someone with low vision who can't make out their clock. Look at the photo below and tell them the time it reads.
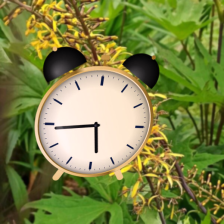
5:44
